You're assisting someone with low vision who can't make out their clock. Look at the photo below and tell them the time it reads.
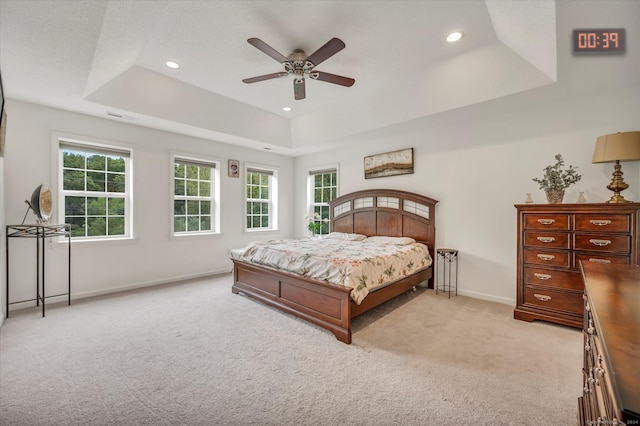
0:39
